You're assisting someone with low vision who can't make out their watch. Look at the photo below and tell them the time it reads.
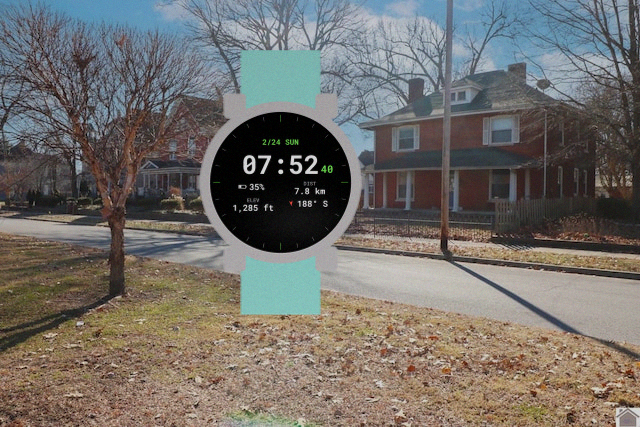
7:52:40
